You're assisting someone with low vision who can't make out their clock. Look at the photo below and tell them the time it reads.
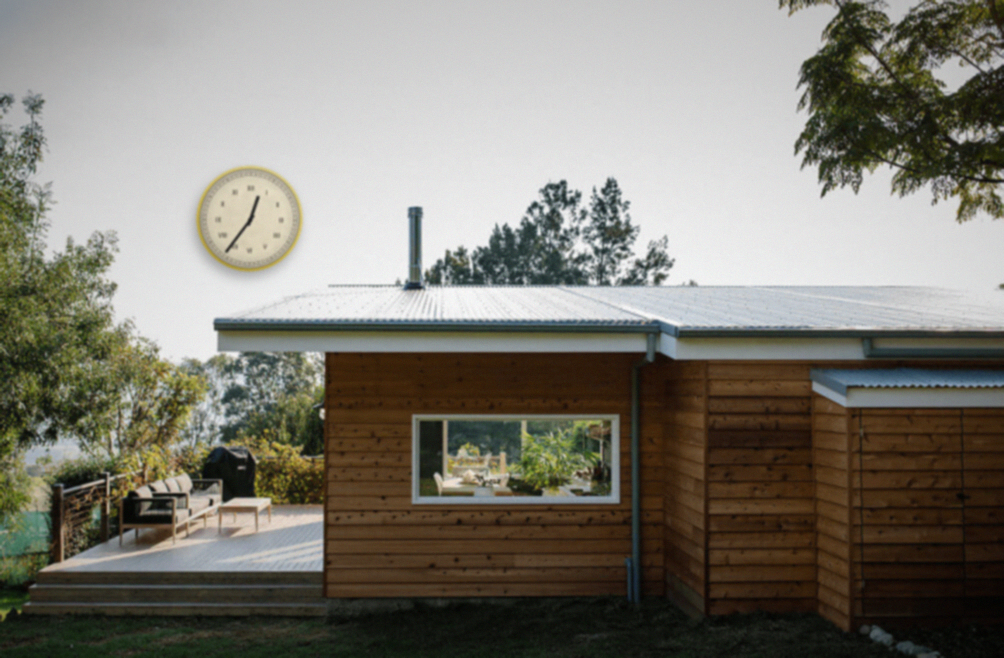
12:36
